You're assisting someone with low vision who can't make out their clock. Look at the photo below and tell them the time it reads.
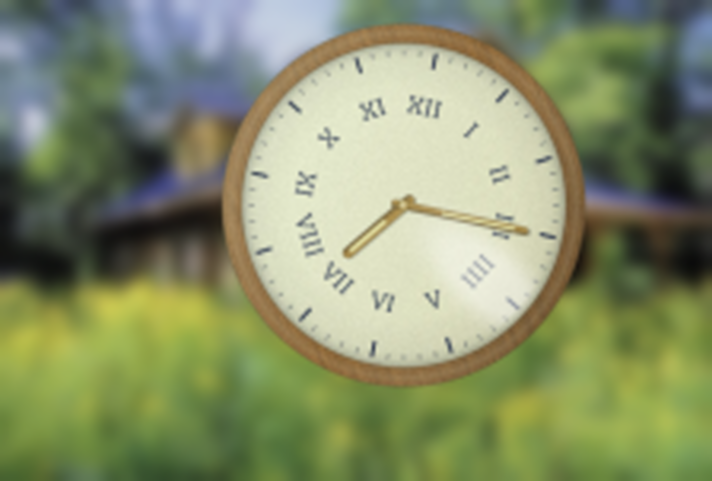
7:15
